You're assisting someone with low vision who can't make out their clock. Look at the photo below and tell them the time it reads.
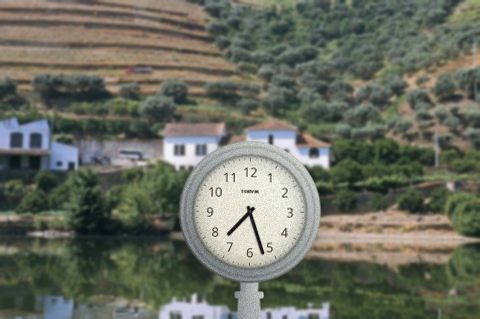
7:27
